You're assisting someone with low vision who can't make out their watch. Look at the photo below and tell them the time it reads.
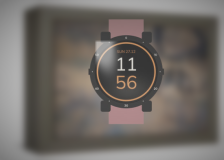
11:56
